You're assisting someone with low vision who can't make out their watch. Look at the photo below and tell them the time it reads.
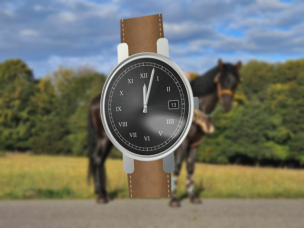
12:03
